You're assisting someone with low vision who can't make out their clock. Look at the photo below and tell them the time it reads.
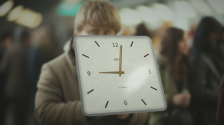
9:02
